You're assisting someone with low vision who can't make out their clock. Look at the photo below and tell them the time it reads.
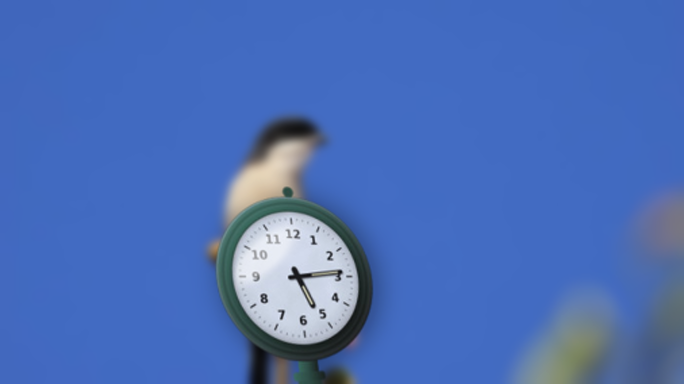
5:14
